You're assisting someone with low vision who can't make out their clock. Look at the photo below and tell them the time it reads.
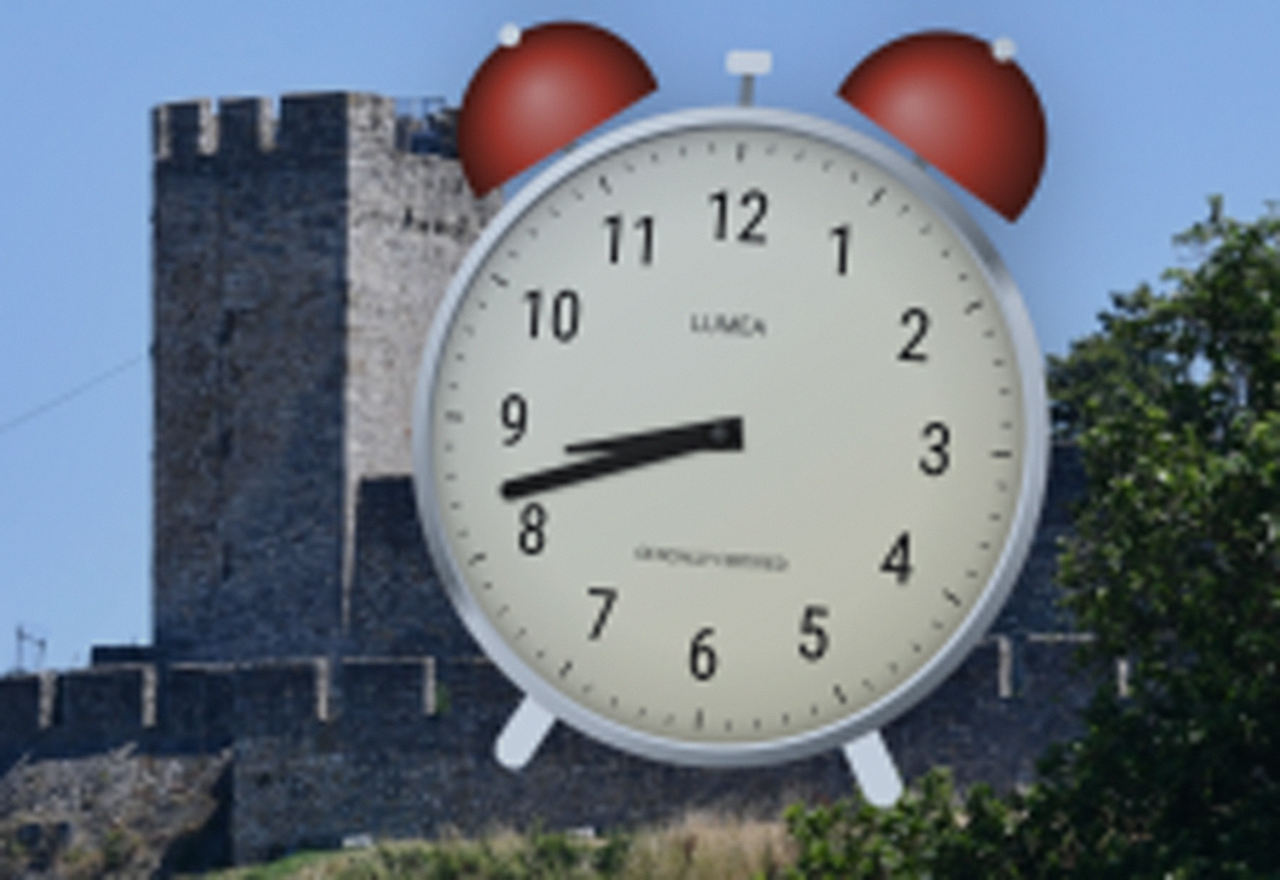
8:42
